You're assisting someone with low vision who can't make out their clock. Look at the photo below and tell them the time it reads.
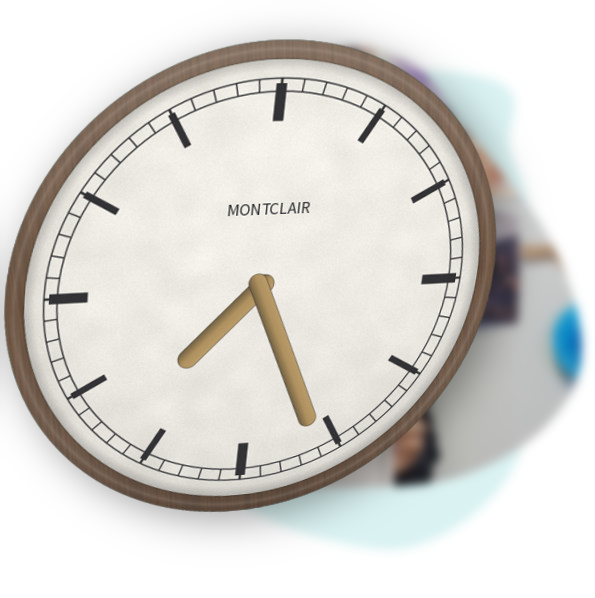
7:26
